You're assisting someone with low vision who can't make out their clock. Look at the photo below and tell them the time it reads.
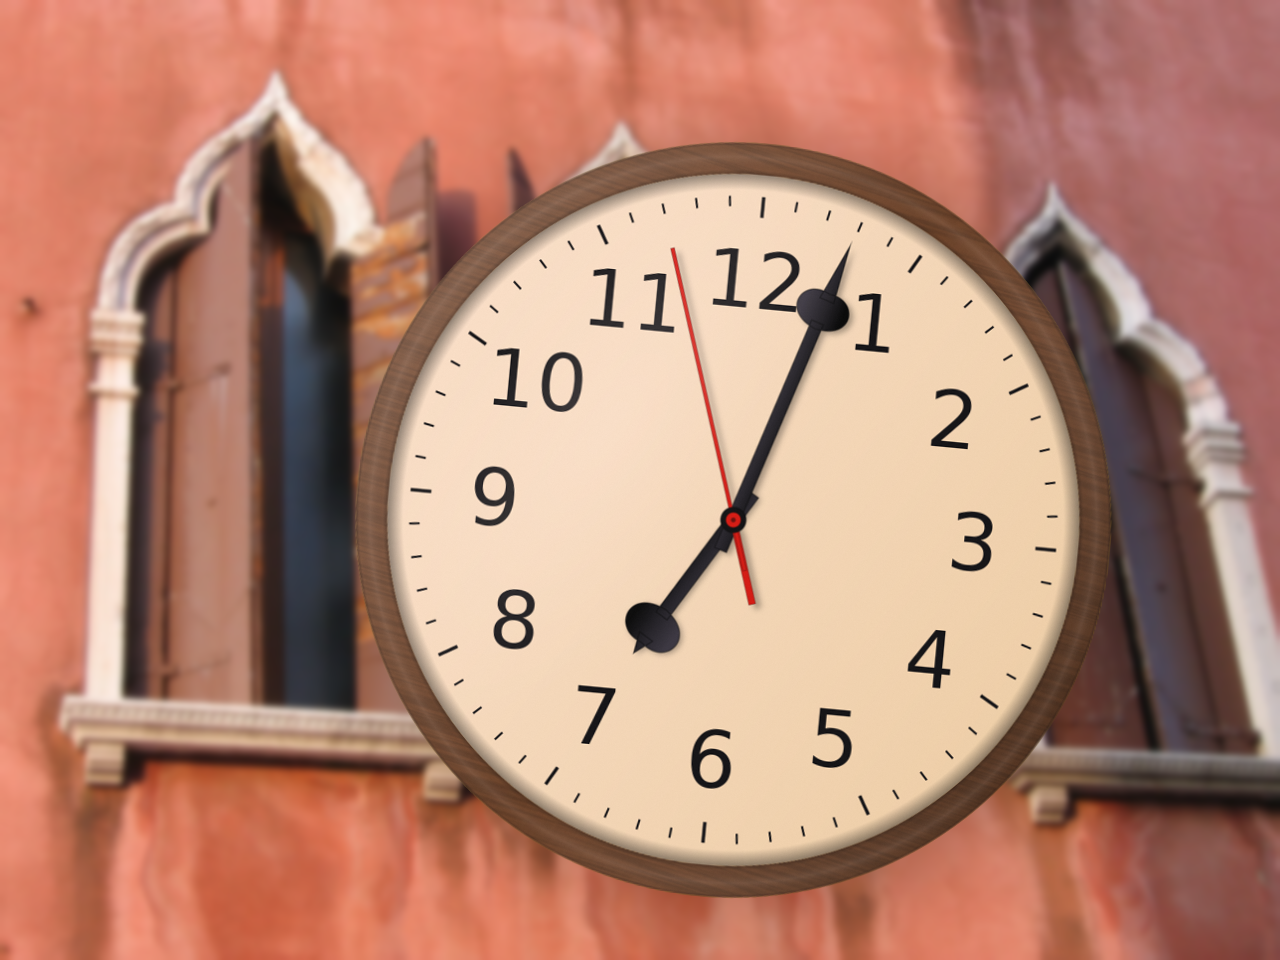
7:02:57
